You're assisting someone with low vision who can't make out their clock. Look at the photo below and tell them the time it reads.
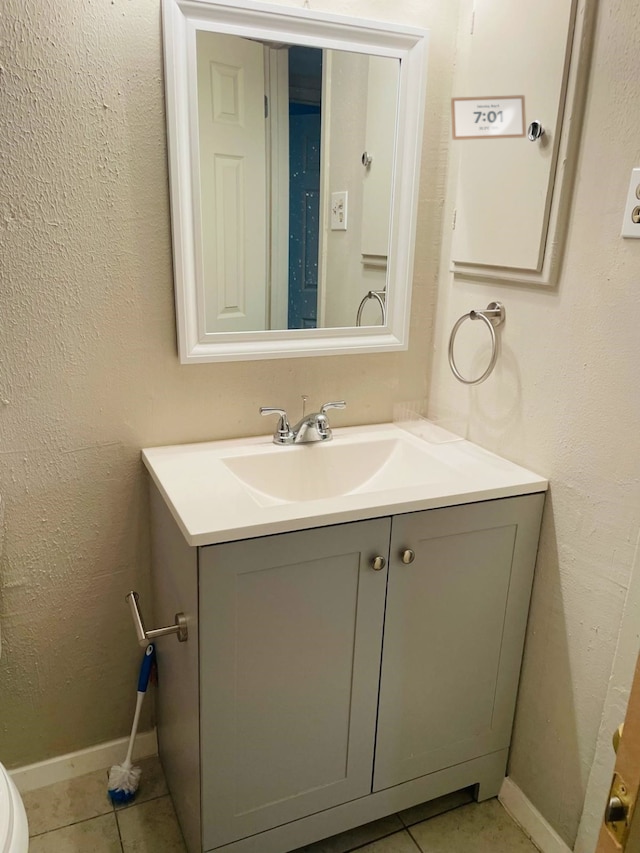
7:01
